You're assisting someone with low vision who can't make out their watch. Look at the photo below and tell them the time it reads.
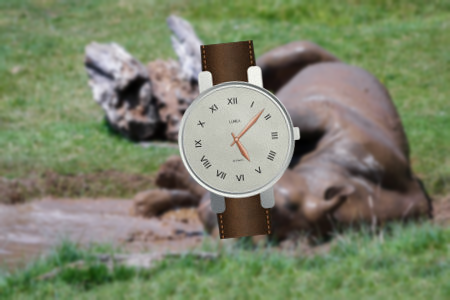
5:08
